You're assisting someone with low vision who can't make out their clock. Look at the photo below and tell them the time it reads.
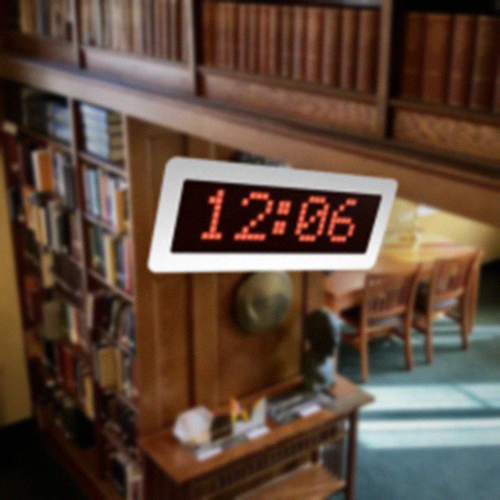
12:06
